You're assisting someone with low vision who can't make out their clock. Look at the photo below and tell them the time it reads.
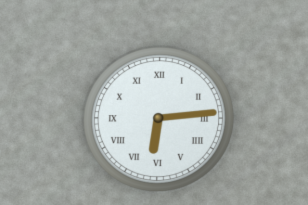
6:14
